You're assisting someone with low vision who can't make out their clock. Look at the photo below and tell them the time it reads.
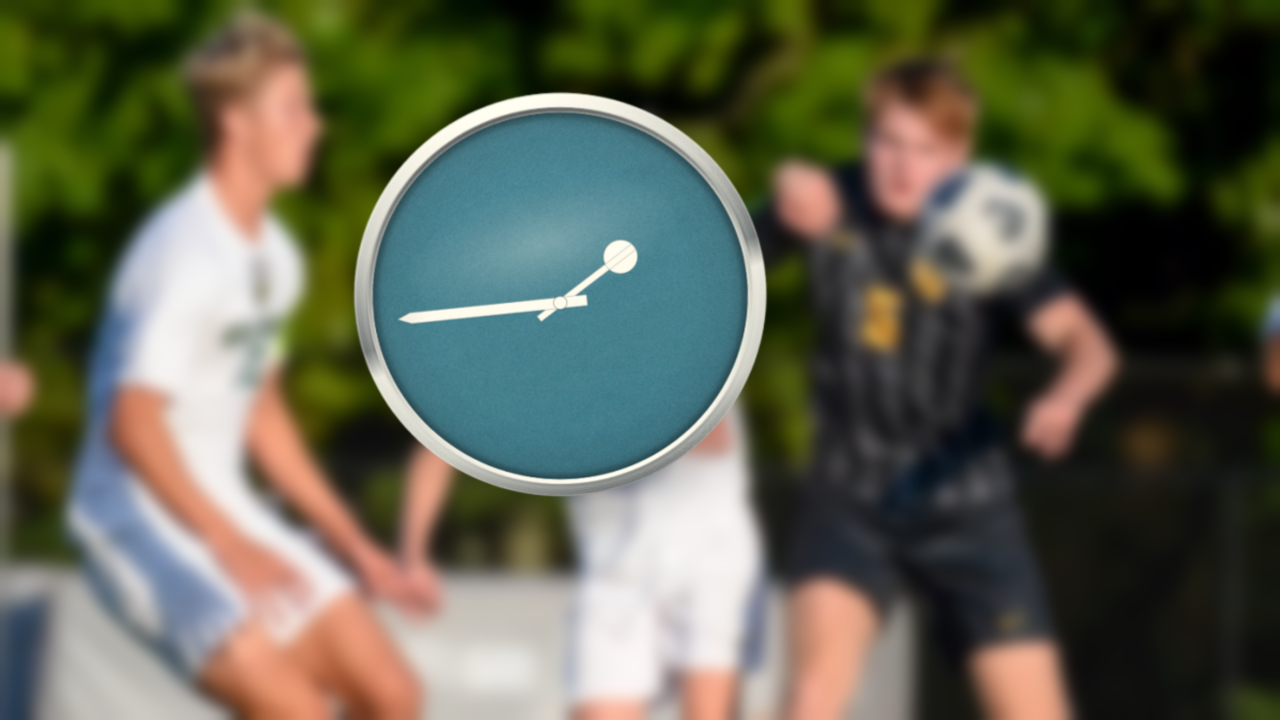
1:44
